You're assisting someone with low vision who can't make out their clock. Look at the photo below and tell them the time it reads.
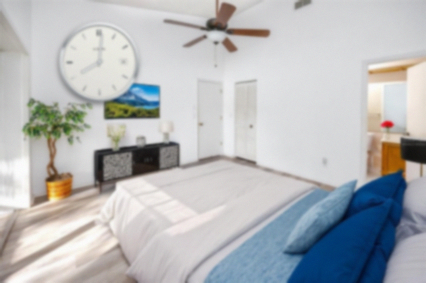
8:01
